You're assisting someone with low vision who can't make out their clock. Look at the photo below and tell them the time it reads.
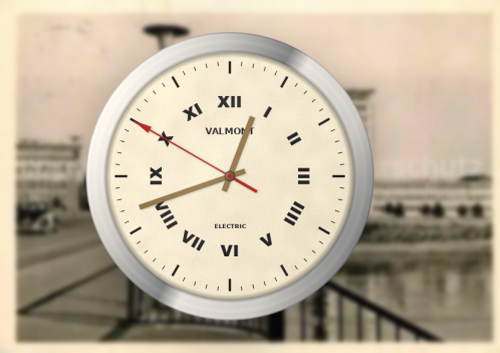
12:41:50
